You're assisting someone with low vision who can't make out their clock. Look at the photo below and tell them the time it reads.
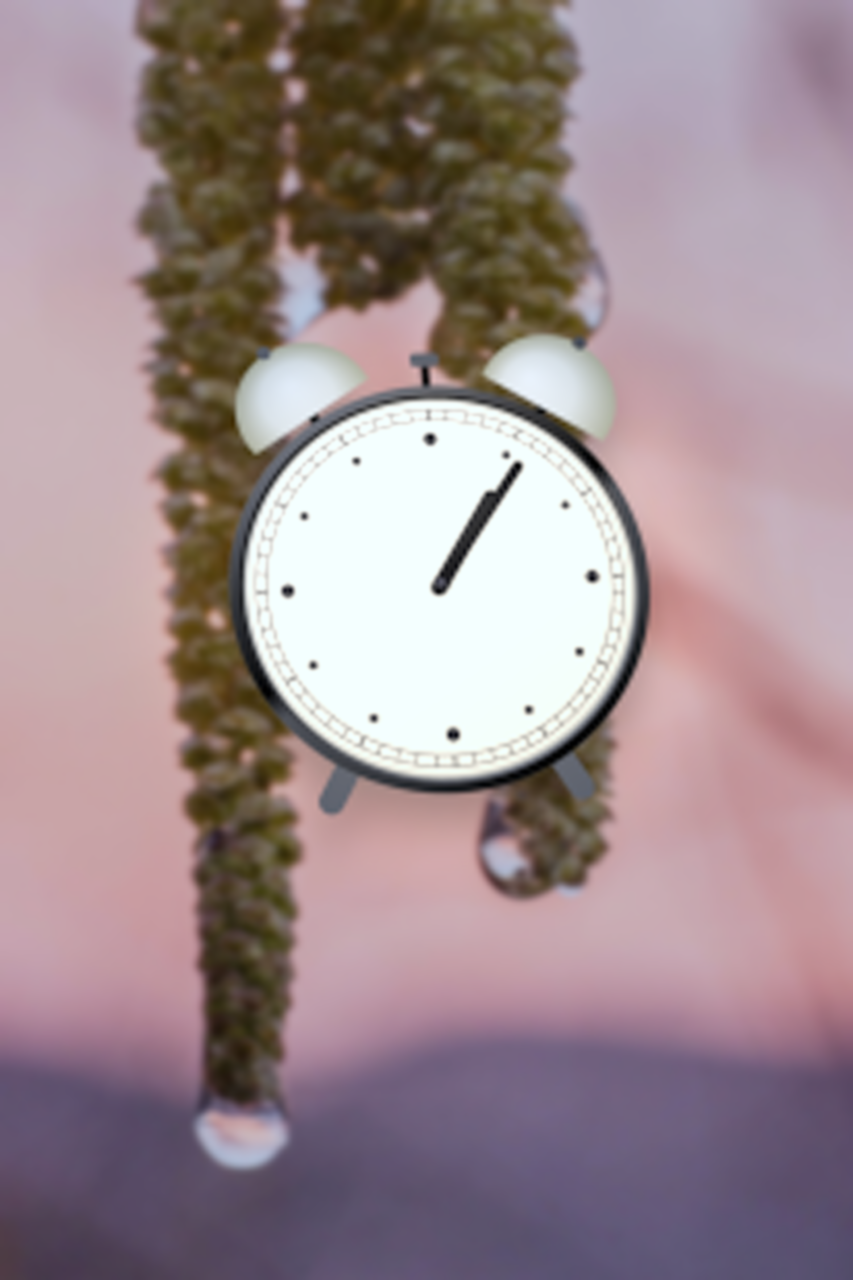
1:06
